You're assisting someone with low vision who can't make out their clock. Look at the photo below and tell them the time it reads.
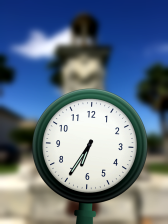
6:35
